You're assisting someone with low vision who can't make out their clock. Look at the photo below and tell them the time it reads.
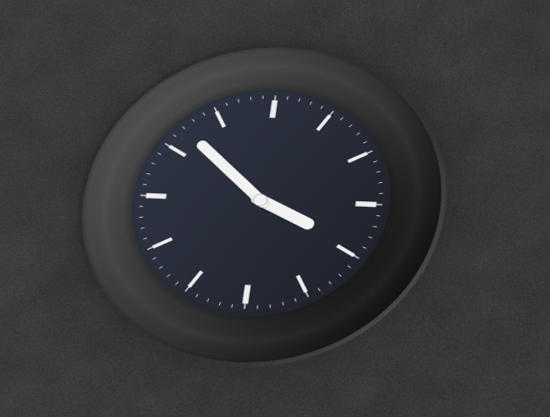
3:52
